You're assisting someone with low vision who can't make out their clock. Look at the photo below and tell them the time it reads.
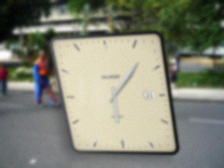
6:07
